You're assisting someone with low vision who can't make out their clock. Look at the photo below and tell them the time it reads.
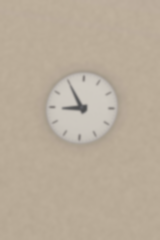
8:55
